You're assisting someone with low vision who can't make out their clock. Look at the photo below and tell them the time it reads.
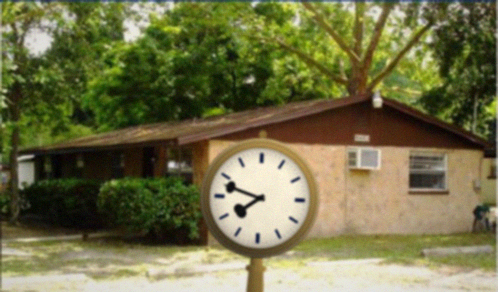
7:48
